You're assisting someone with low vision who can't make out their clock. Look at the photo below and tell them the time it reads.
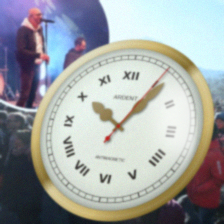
10:06:05
